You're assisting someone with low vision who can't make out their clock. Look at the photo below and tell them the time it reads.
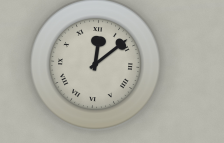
12:08
